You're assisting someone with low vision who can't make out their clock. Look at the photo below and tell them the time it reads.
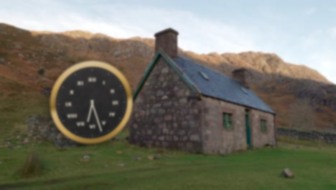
6:27
